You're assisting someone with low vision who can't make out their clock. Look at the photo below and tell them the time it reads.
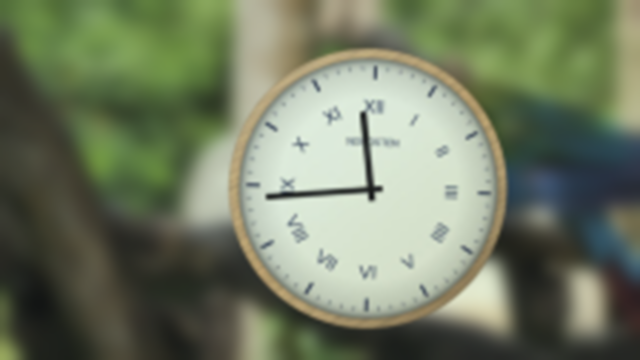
11:44
